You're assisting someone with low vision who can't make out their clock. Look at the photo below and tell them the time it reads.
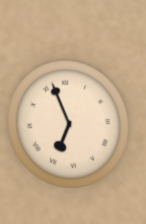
6:57
